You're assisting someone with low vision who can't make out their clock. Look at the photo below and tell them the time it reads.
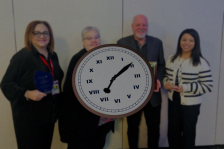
7:09
